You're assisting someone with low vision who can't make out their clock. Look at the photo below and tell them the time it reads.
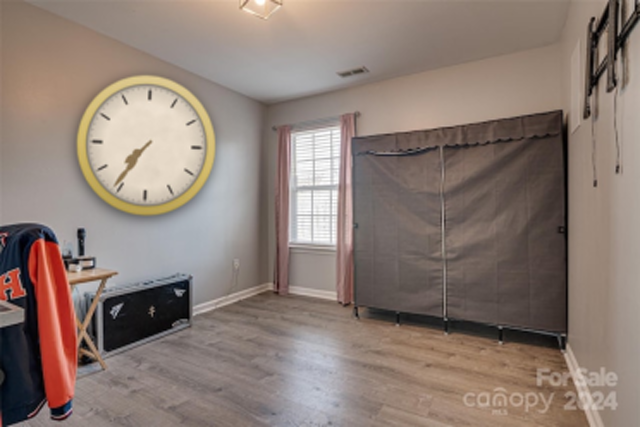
7:36
